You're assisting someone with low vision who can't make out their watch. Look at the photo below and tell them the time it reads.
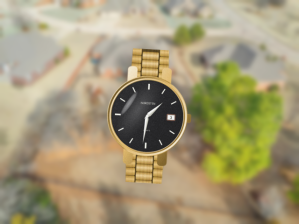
1:31
